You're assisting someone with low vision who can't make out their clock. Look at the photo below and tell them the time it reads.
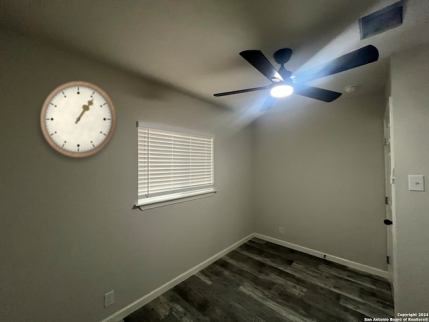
1:06
